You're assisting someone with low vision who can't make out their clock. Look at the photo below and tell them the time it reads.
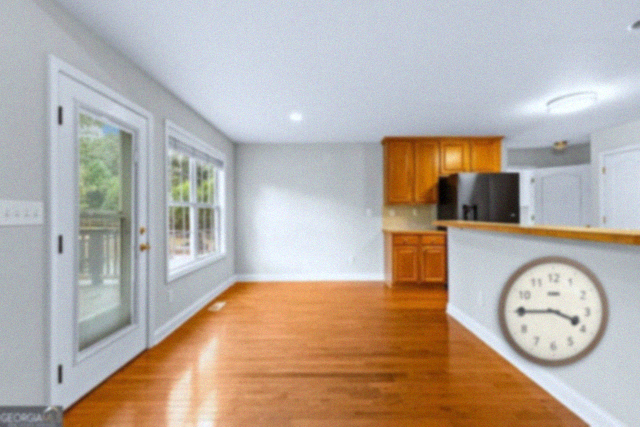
3:45
